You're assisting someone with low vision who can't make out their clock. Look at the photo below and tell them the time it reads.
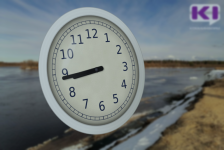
8:44
